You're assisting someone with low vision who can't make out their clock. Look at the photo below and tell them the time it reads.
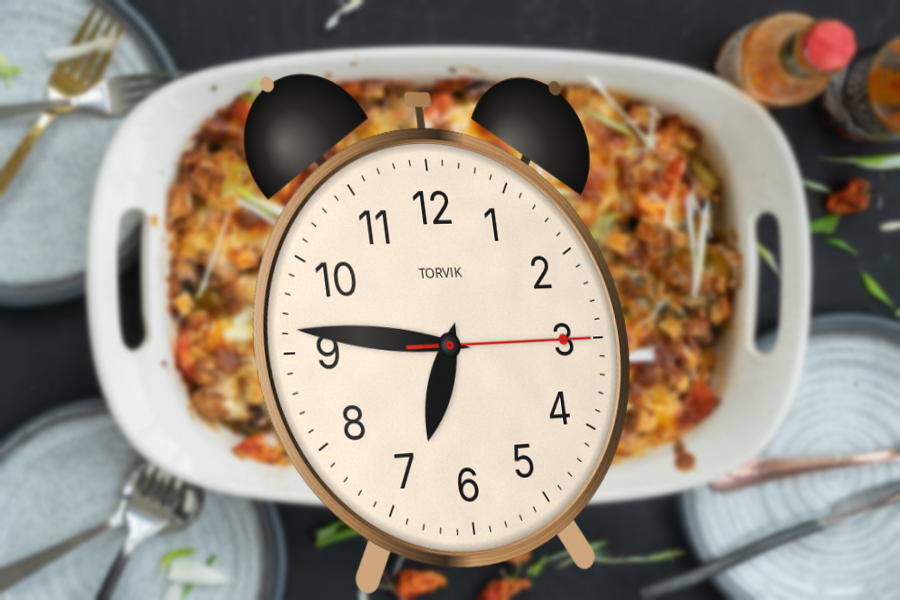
6:46:15
